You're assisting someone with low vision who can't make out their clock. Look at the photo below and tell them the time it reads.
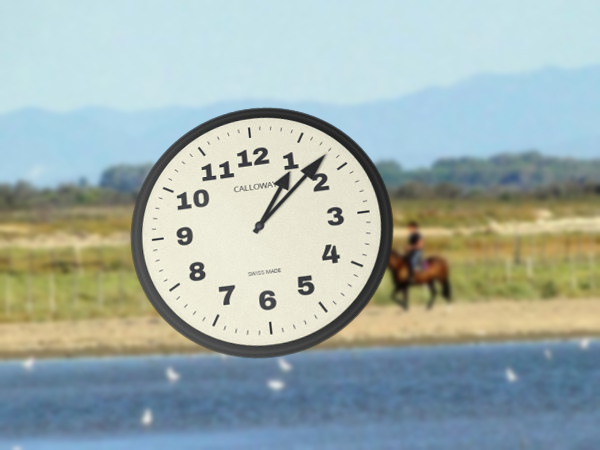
1:08
